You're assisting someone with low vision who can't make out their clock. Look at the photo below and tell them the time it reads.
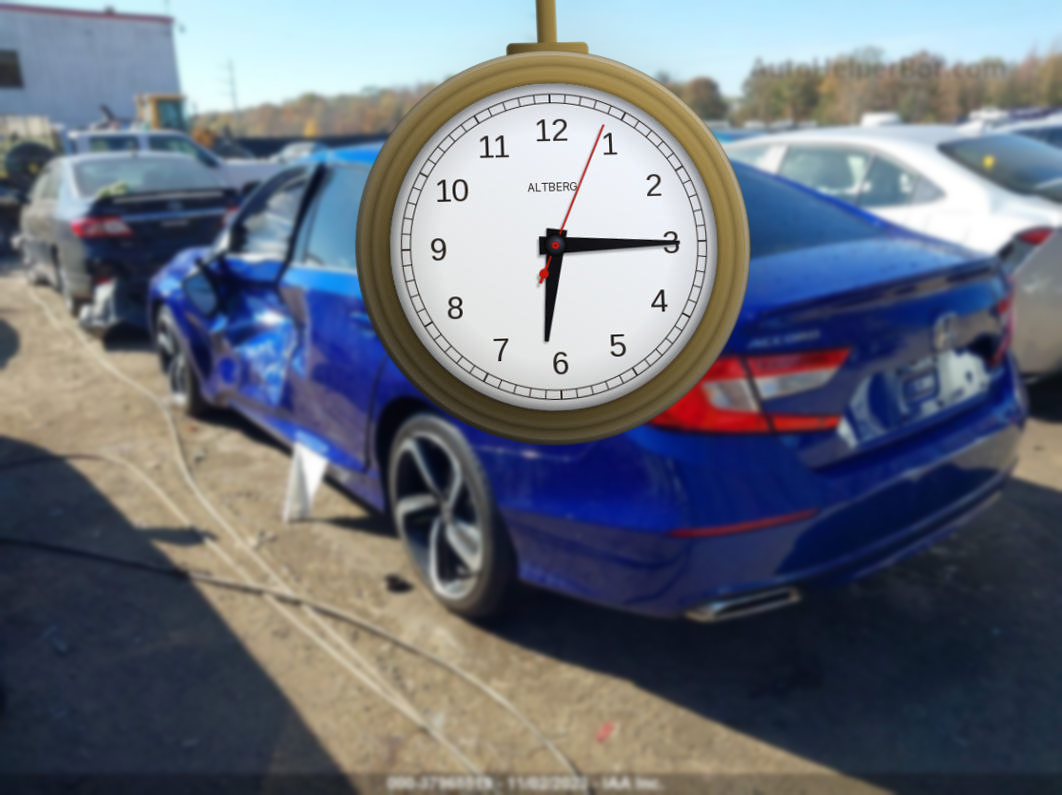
6:15:04
